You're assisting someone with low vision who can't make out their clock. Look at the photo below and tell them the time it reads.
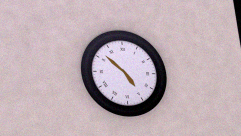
4:52
